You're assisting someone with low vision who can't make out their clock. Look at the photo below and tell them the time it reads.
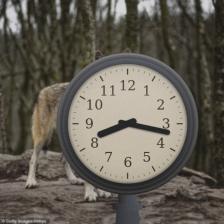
8:17
